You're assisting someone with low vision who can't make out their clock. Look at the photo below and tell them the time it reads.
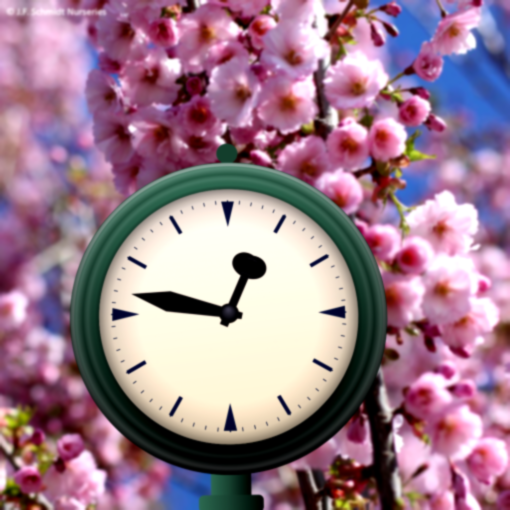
12:47
